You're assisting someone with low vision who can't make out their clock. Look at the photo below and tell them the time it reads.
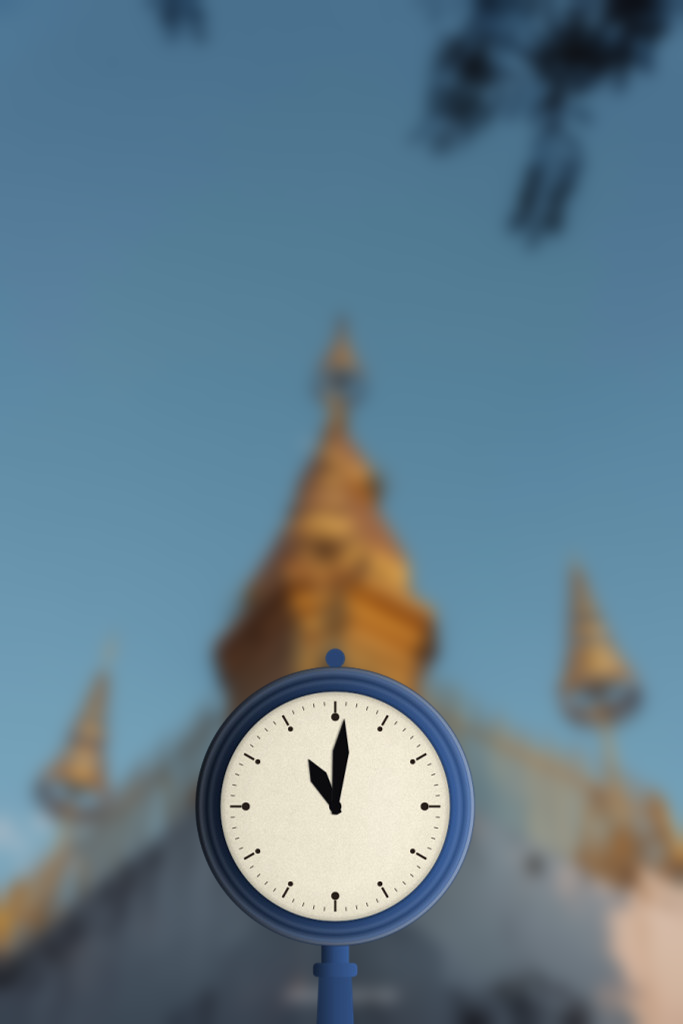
11:01
